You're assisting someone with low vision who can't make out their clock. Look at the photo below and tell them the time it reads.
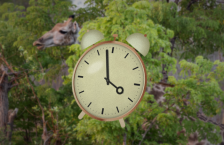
3:58
